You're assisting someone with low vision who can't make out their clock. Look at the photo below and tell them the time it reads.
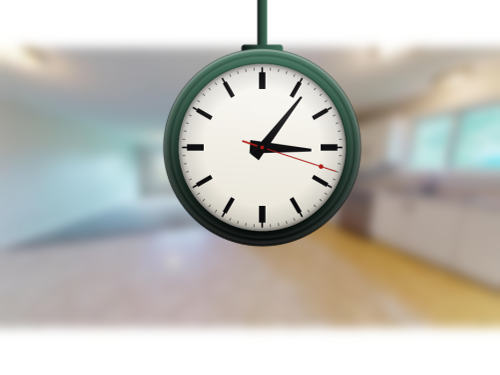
3:06:18
